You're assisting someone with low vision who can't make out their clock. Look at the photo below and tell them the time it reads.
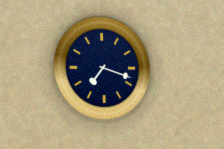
7:18
